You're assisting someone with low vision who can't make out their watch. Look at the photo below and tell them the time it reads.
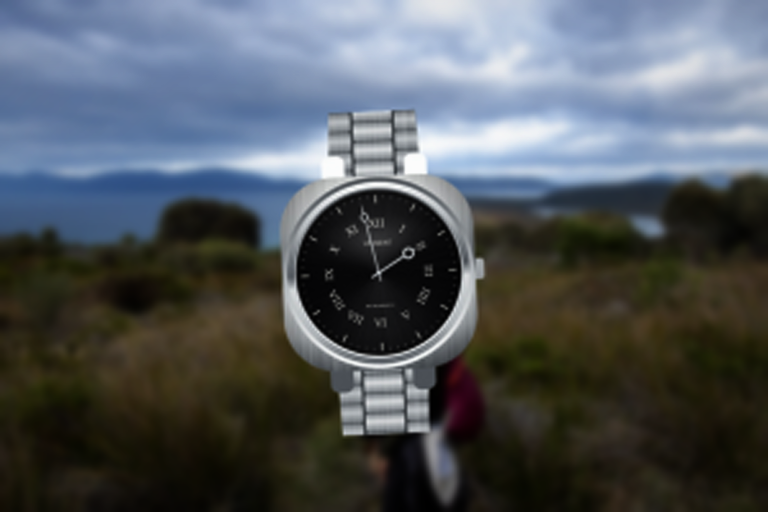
1:58
